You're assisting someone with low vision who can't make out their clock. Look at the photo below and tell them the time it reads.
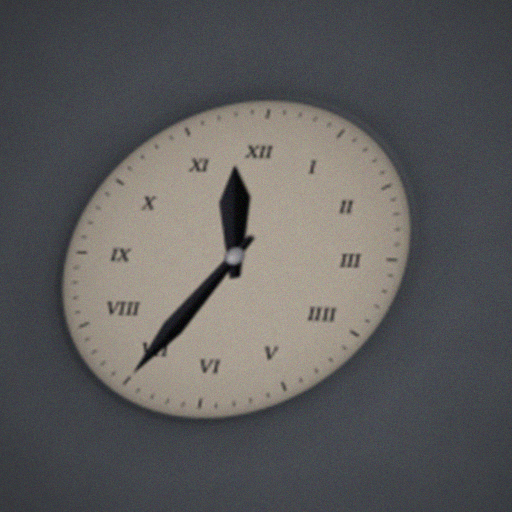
11:35
